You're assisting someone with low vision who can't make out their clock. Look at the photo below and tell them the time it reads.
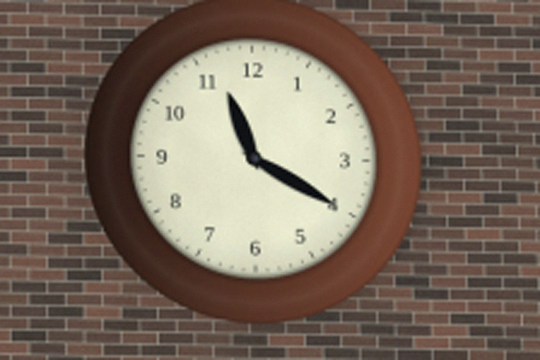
11:20
